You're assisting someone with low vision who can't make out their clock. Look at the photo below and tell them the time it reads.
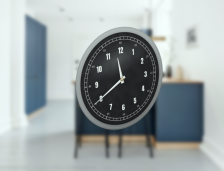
11:40
